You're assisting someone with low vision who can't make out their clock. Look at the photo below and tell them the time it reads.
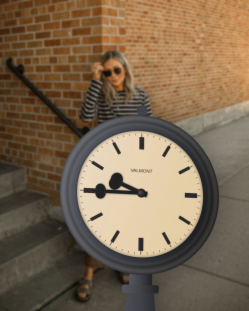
9:45
